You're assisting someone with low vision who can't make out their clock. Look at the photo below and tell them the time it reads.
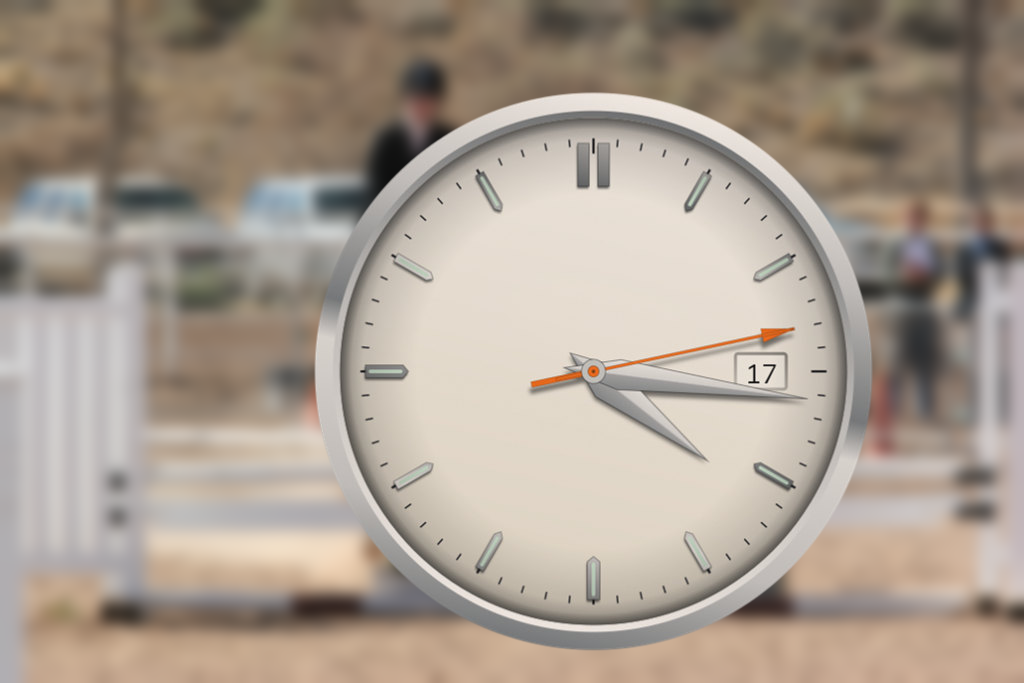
4:16:13
